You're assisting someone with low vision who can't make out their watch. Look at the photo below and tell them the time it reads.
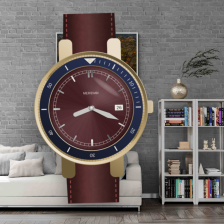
8:19
